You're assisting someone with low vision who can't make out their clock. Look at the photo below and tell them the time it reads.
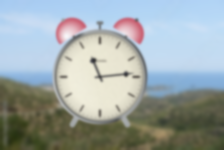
11:14
